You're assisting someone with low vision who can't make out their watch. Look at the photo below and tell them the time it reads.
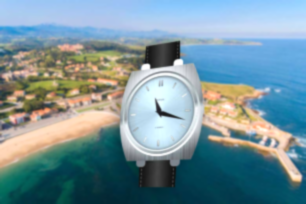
11:18
